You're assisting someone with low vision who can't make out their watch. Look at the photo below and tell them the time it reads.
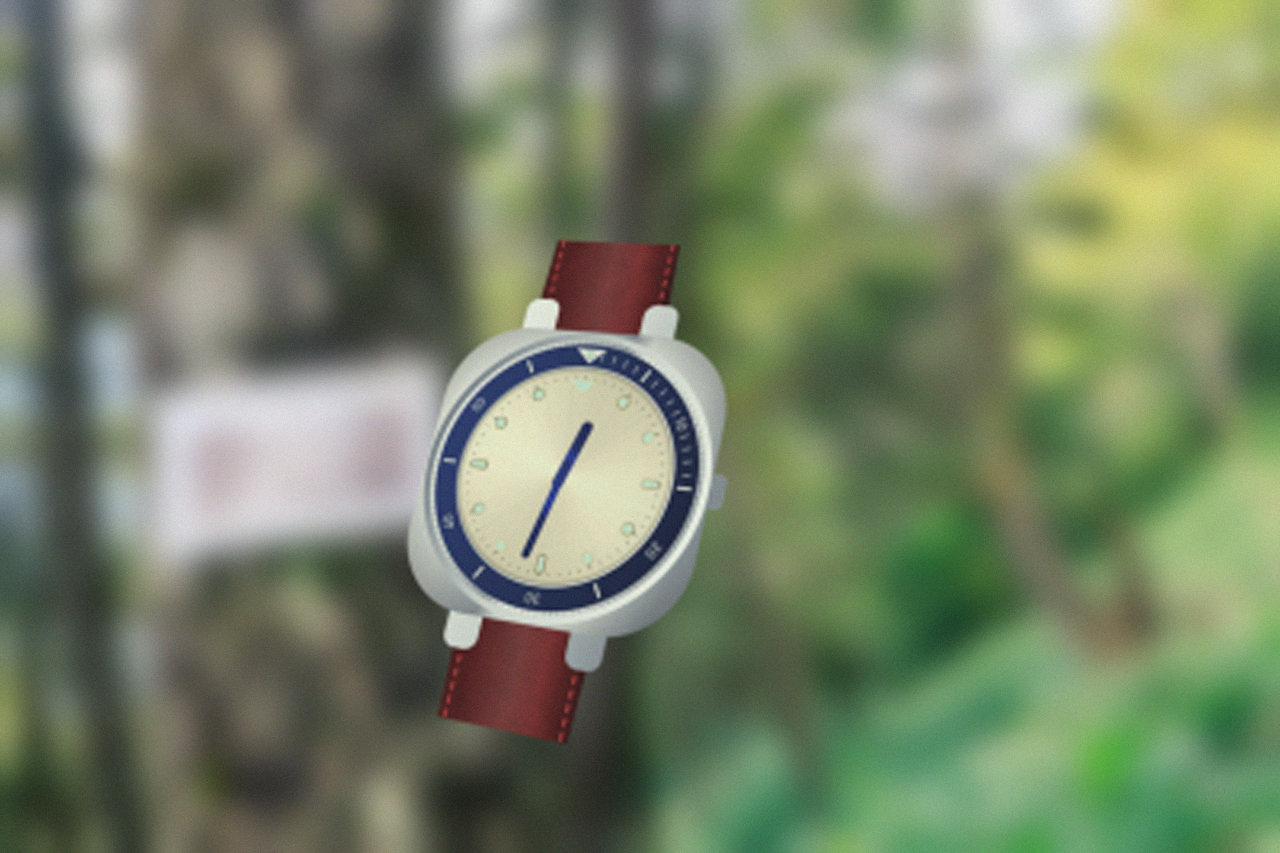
12:32
